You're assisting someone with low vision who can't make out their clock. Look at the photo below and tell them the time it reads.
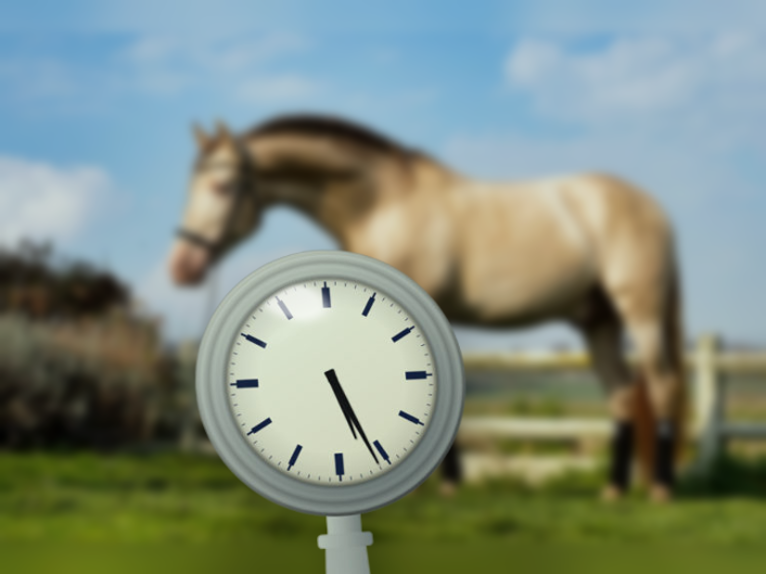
5:26
